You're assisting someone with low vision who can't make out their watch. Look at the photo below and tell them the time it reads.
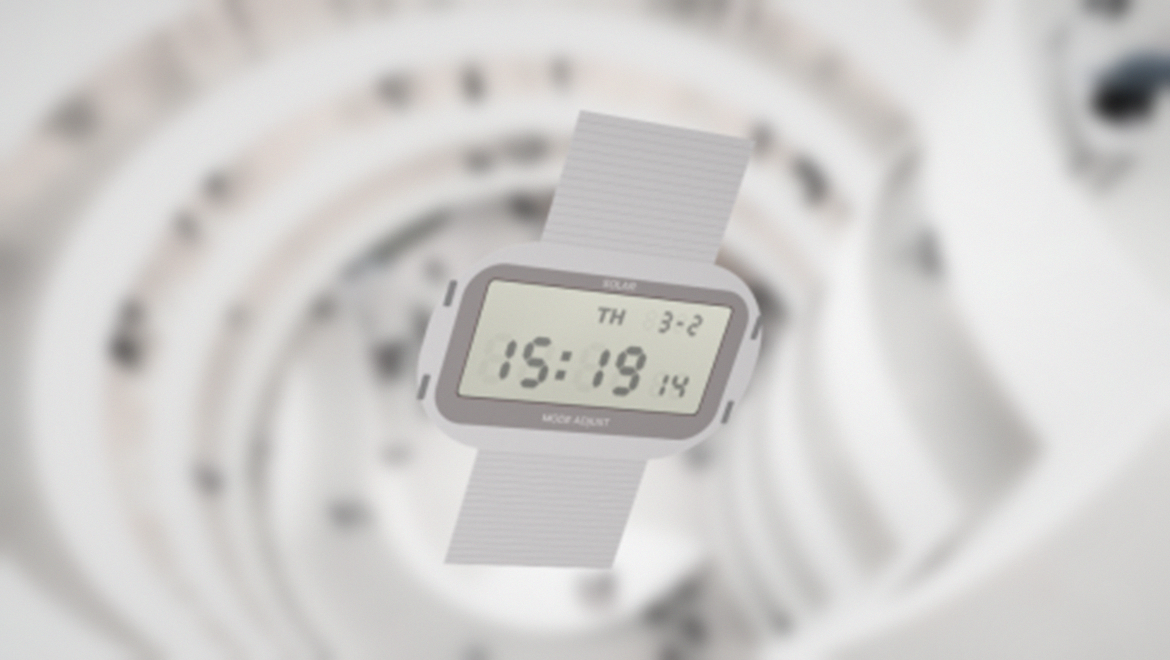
15:19:14
